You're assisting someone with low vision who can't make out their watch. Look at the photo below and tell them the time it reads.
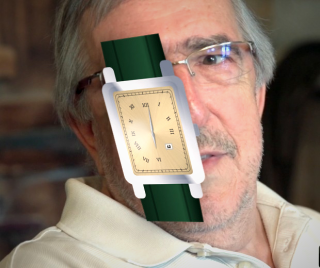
6:01
